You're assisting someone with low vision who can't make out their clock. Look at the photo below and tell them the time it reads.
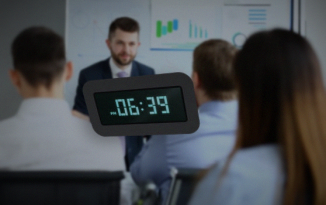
6:39
